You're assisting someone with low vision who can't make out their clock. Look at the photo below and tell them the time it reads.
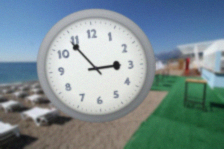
2:54
